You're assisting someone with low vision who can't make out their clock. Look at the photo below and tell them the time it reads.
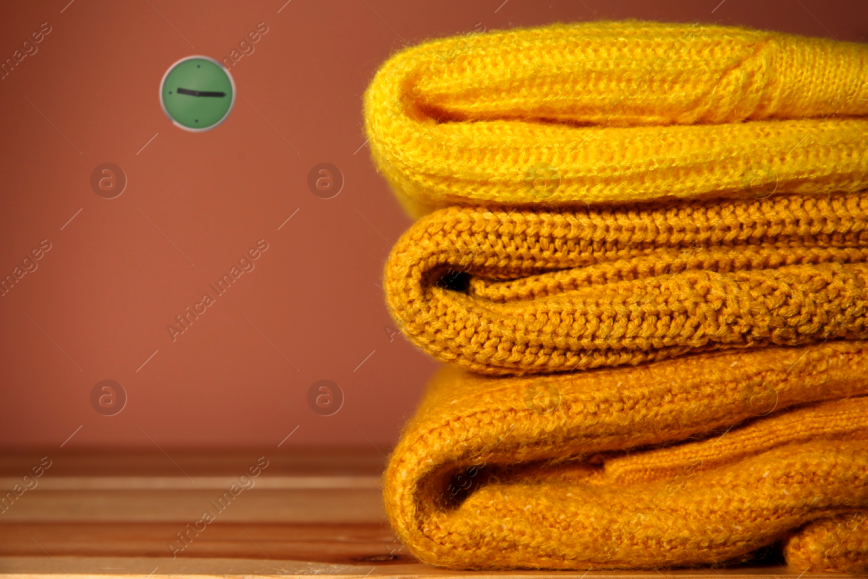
9:15
